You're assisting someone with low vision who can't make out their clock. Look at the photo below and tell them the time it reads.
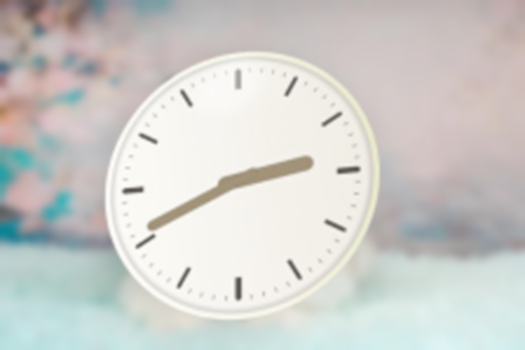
2:41
